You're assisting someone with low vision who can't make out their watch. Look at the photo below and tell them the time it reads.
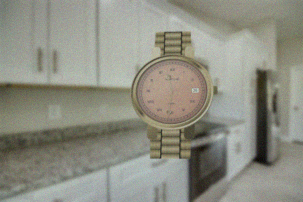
11:31
